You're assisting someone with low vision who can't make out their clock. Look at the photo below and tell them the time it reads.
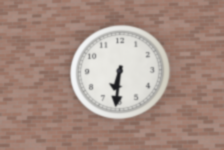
6:31
